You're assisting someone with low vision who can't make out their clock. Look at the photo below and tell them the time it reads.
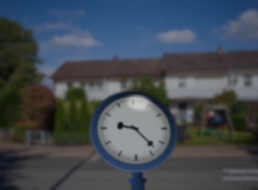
9:23
